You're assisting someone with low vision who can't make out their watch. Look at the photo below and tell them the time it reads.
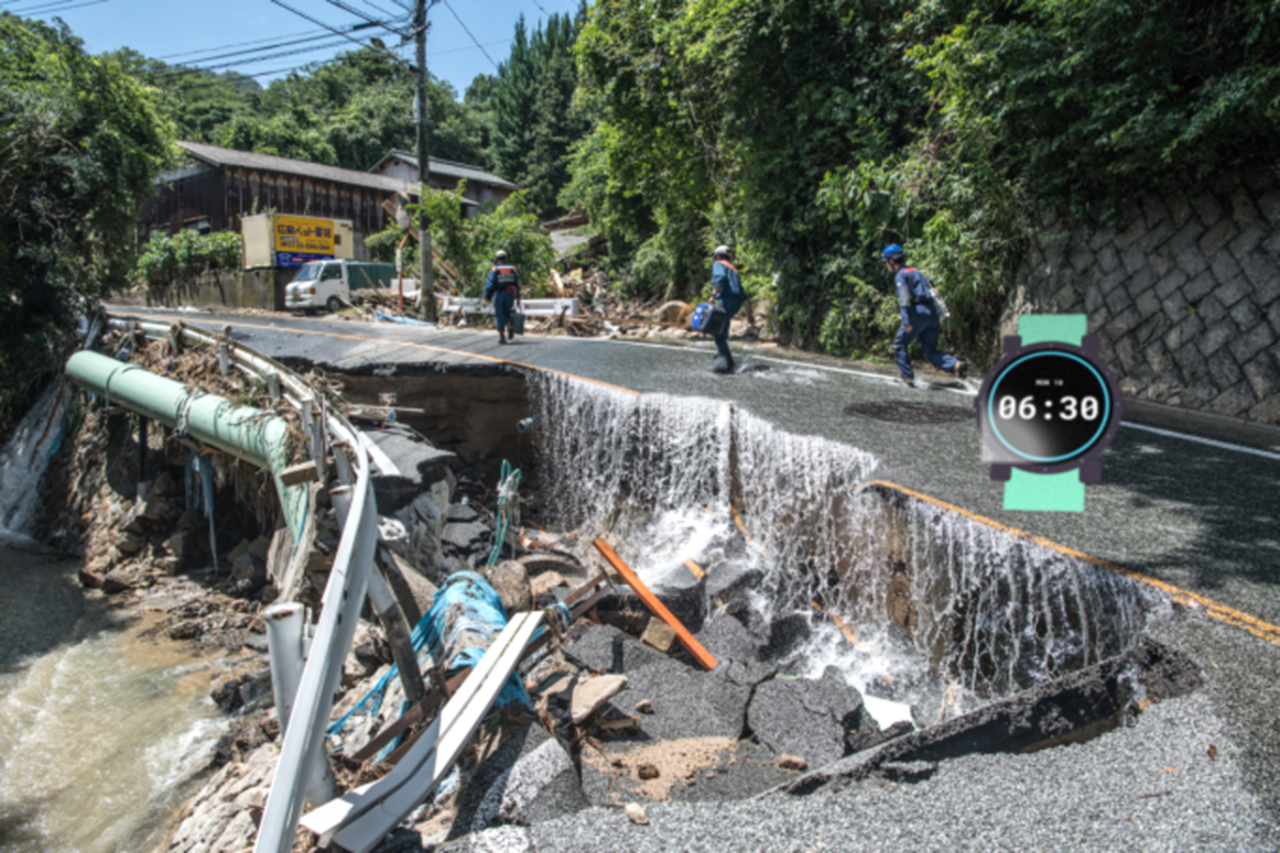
6:30
